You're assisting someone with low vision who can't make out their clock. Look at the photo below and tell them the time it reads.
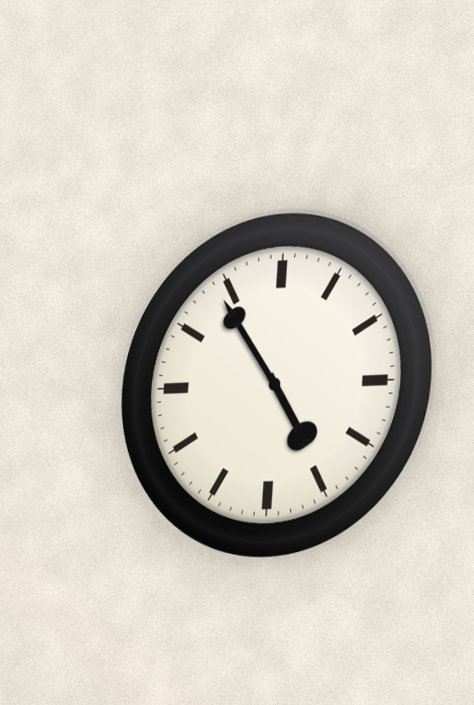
4:54
